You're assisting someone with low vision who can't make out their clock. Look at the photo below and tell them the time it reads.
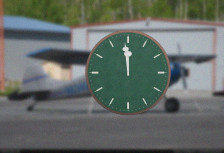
11:59
